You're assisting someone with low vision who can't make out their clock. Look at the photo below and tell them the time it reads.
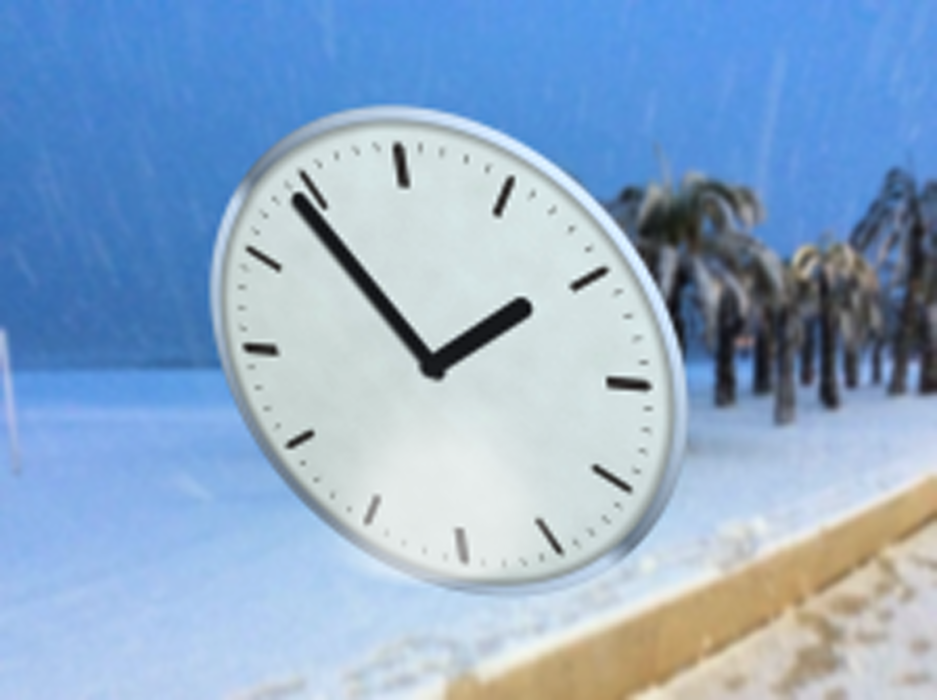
1:54
